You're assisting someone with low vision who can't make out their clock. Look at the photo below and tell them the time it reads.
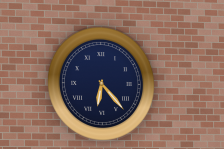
6:23
